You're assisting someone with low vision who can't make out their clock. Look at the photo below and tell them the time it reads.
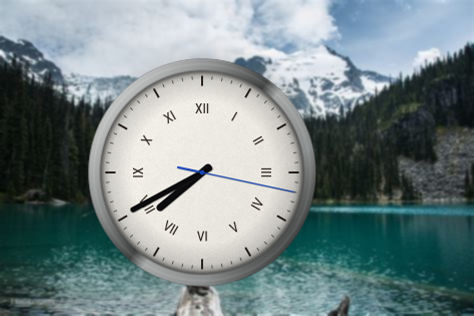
7:40:17
